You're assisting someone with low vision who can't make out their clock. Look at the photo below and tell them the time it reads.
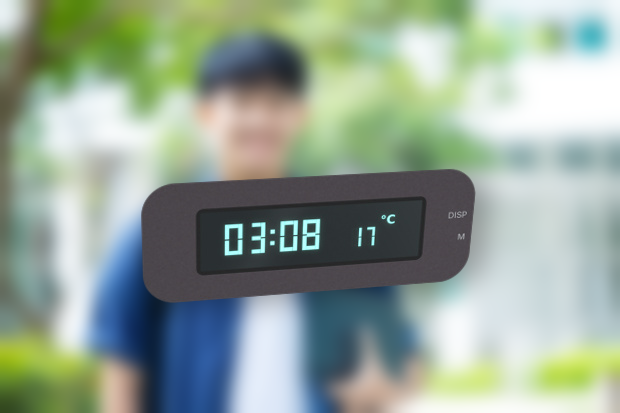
3:08
